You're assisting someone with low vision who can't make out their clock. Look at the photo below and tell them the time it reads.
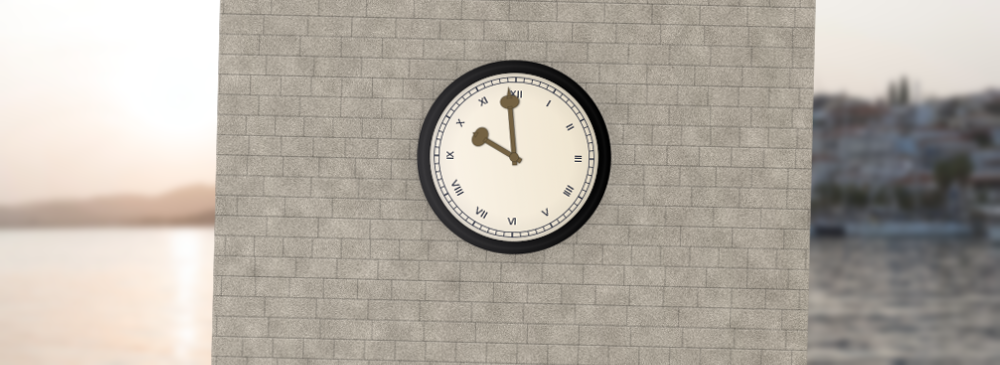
9:59
